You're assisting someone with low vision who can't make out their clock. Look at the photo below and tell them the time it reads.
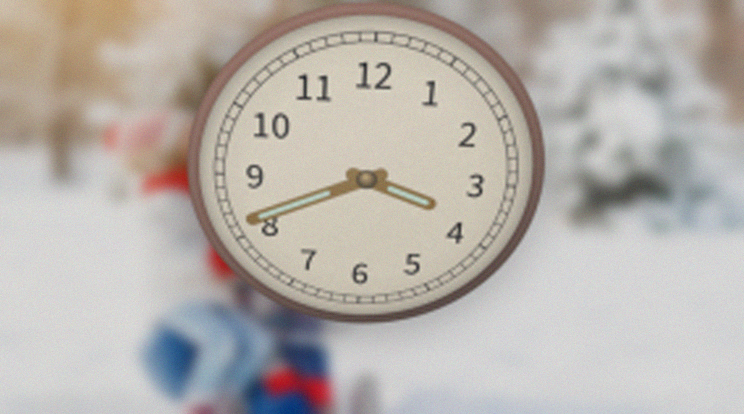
3:41
